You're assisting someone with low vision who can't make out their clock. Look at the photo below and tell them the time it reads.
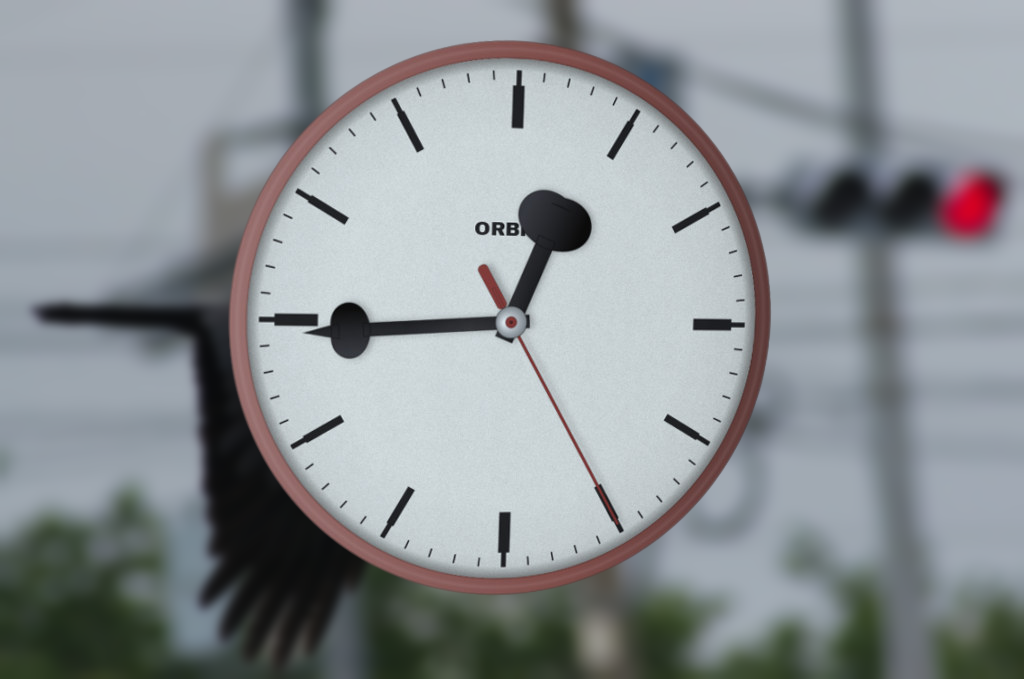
12:44:25
